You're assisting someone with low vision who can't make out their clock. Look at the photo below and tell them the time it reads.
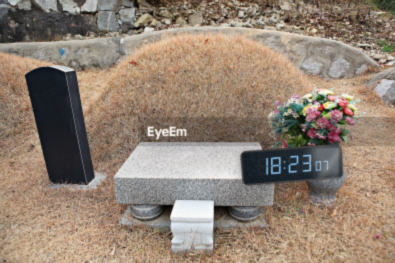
18:23:07
